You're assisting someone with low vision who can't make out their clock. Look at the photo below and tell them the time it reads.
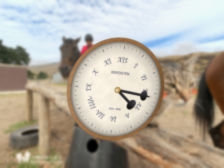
4:16
